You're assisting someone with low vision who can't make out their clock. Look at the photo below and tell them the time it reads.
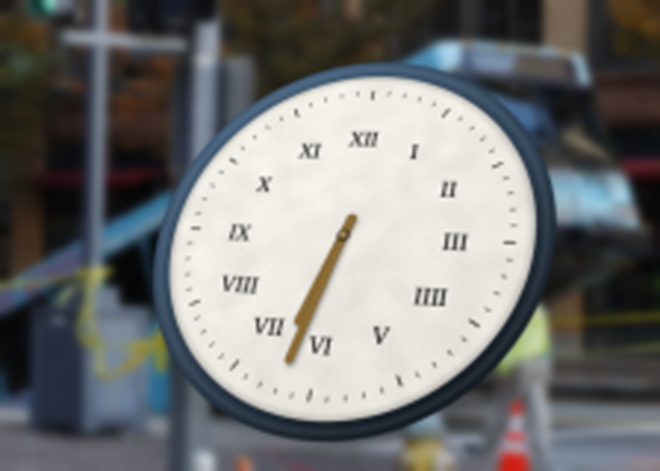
6:32
